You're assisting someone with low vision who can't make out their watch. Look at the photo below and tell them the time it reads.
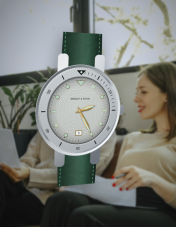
2:25
